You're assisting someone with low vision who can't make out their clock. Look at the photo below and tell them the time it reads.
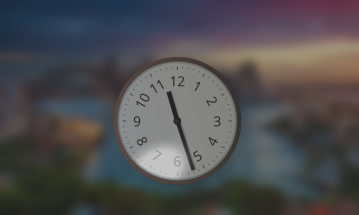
11:27
